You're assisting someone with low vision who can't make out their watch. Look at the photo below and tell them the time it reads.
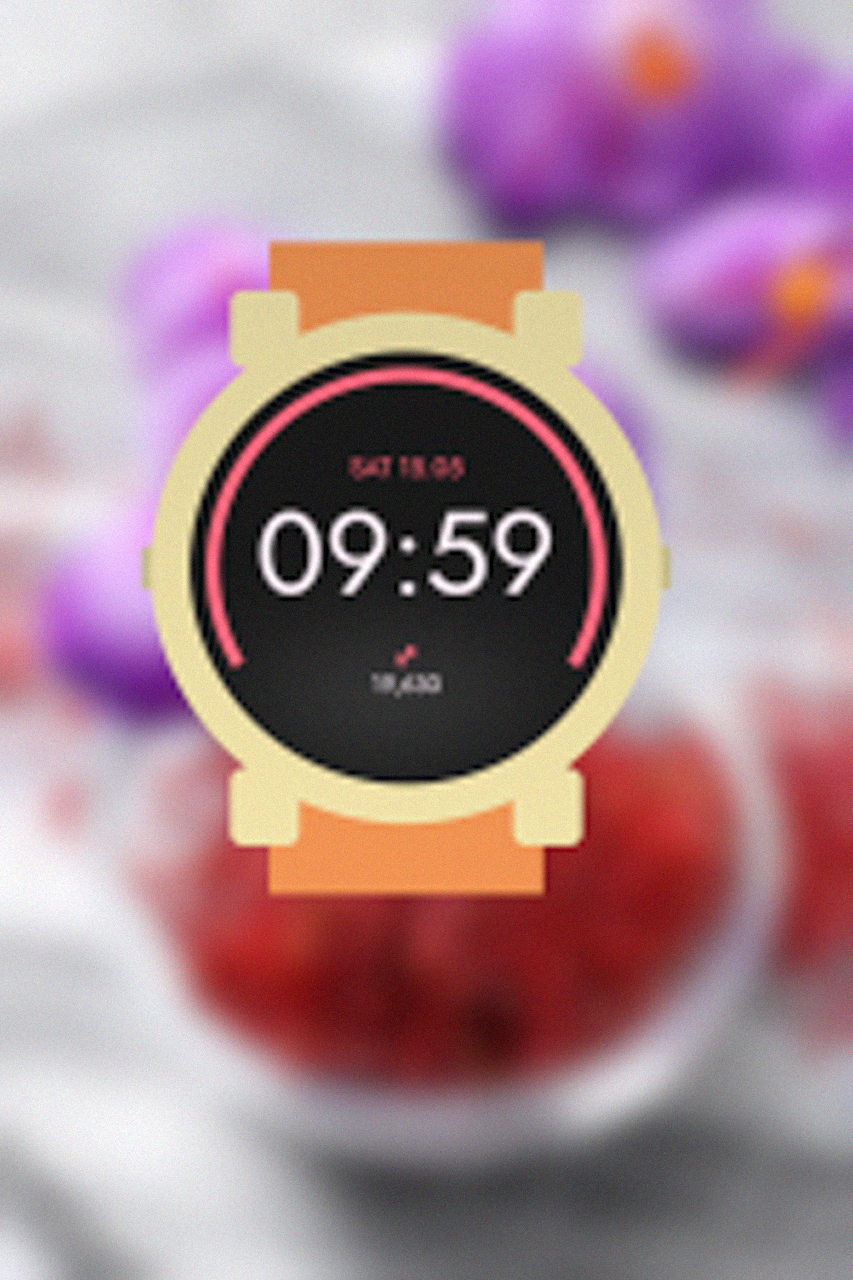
9:59
